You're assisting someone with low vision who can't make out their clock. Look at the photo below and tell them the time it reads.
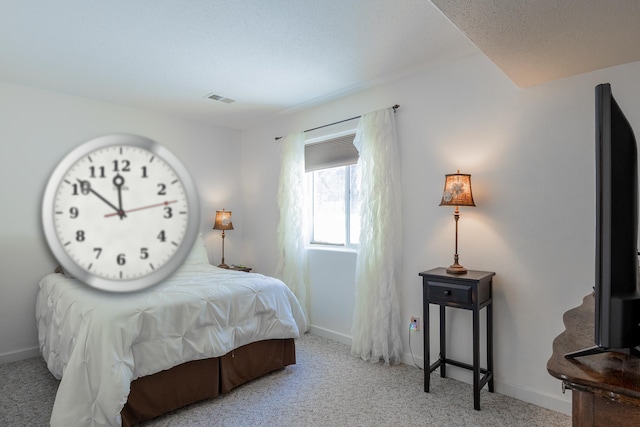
11:51:13
